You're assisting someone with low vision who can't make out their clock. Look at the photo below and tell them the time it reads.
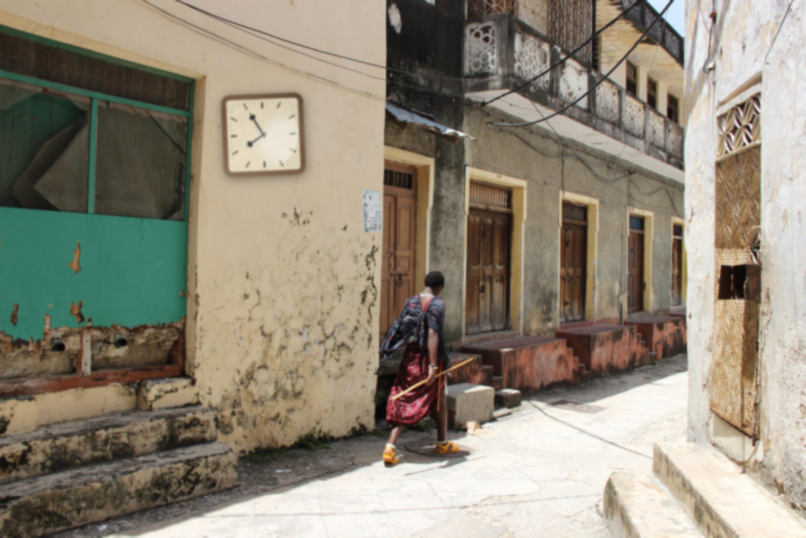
7:55
